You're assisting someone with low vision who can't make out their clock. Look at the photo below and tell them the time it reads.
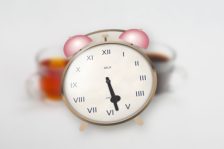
5:28
